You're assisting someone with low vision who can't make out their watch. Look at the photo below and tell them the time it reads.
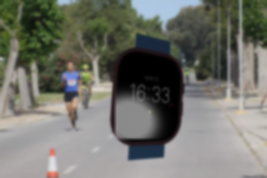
16:33
